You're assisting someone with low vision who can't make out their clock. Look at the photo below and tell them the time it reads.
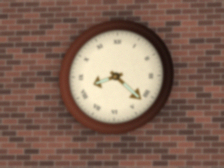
8:22
